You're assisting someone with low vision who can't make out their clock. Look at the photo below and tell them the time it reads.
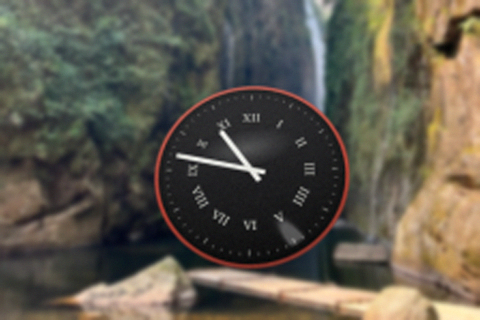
10:47
